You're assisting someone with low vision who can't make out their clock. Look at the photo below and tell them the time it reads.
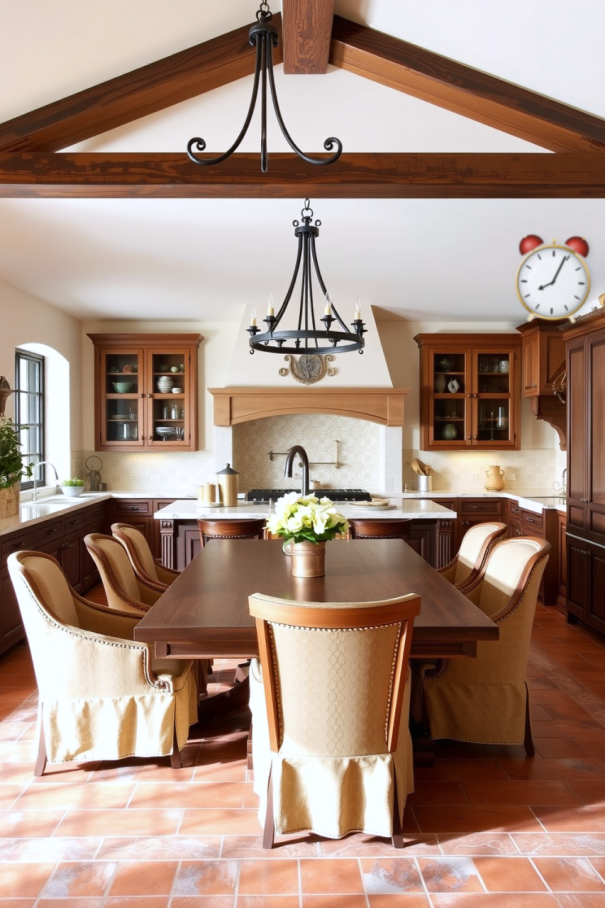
8:04
